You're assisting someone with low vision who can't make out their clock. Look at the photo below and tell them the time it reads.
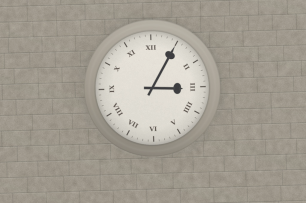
3:05
